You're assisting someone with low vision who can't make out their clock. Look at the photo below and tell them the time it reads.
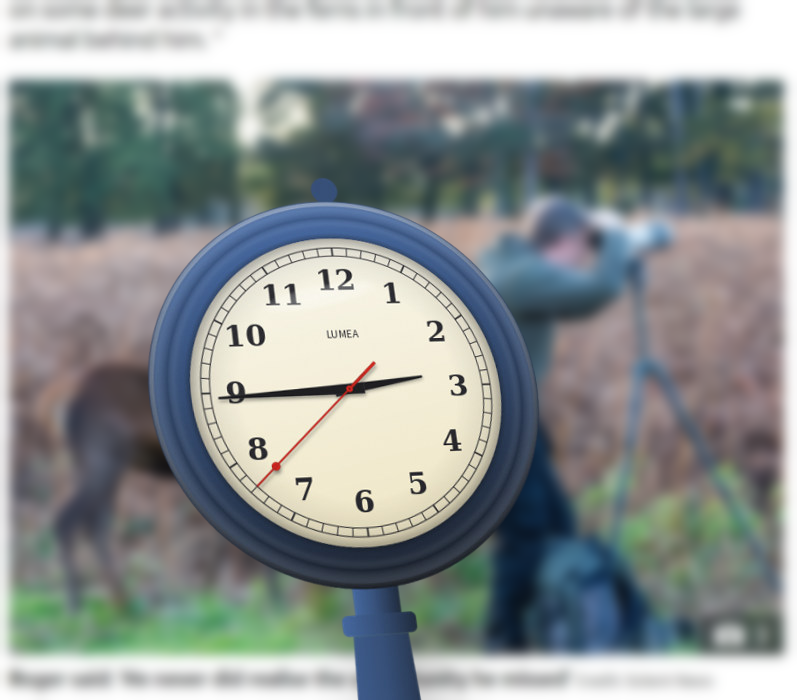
2:44:38
